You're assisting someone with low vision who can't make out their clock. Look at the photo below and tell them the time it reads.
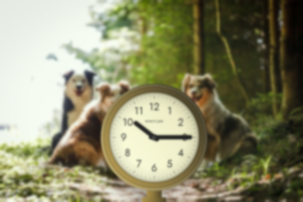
10:15
